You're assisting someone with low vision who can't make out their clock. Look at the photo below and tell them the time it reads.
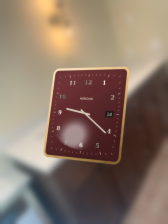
9:21
